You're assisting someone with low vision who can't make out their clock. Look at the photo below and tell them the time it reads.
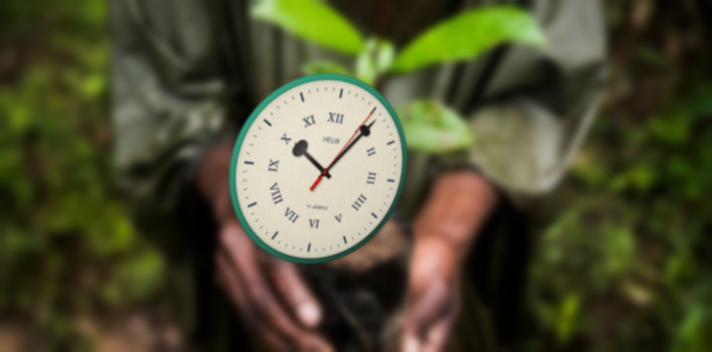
10:06:05
